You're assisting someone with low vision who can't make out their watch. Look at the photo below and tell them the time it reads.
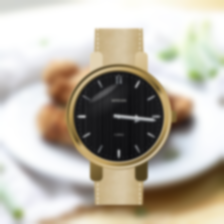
3:16
